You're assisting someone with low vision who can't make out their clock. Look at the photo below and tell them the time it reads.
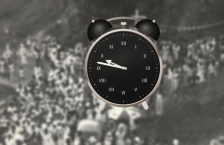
9:47
